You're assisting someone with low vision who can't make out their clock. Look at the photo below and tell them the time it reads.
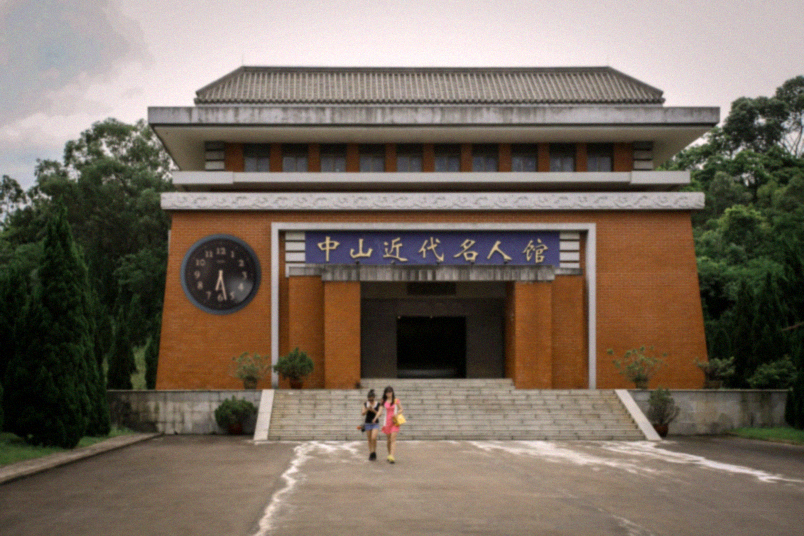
6:28
